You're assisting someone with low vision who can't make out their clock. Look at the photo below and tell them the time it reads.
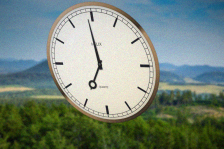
6:59
